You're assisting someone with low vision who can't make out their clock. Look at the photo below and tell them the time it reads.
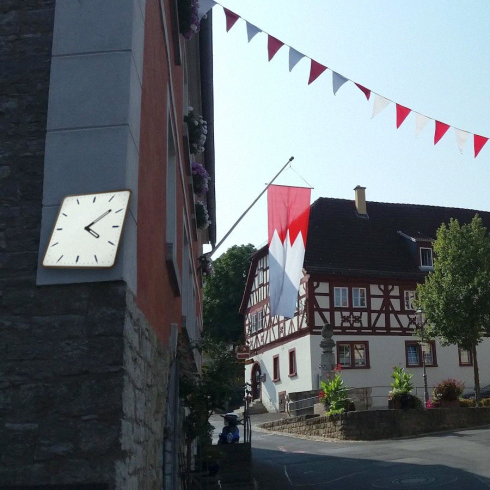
4:08
